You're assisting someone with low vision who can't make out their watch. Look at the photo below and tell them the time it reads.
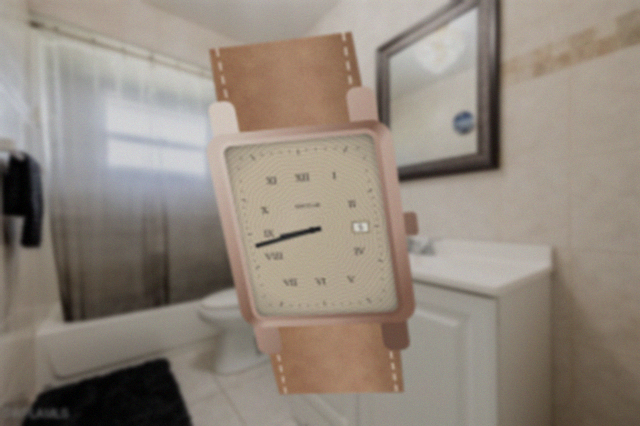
8:43
